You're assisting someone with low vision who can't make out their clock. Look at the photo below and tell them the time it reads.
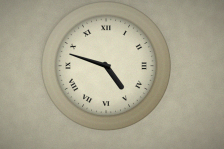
4:48
